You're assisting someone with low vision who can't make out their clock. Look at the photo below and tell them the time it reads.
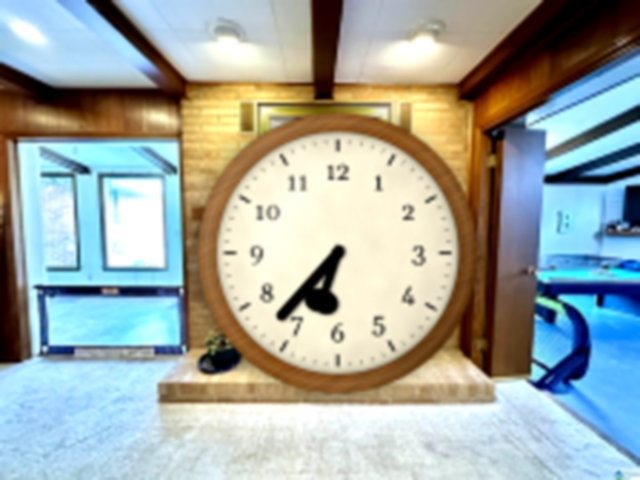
6:37
